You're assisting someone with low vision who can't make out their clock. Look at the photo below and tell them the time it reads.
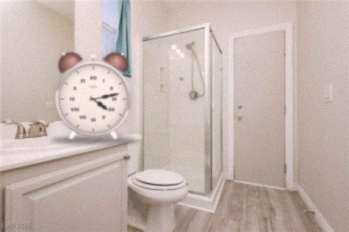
4:13
